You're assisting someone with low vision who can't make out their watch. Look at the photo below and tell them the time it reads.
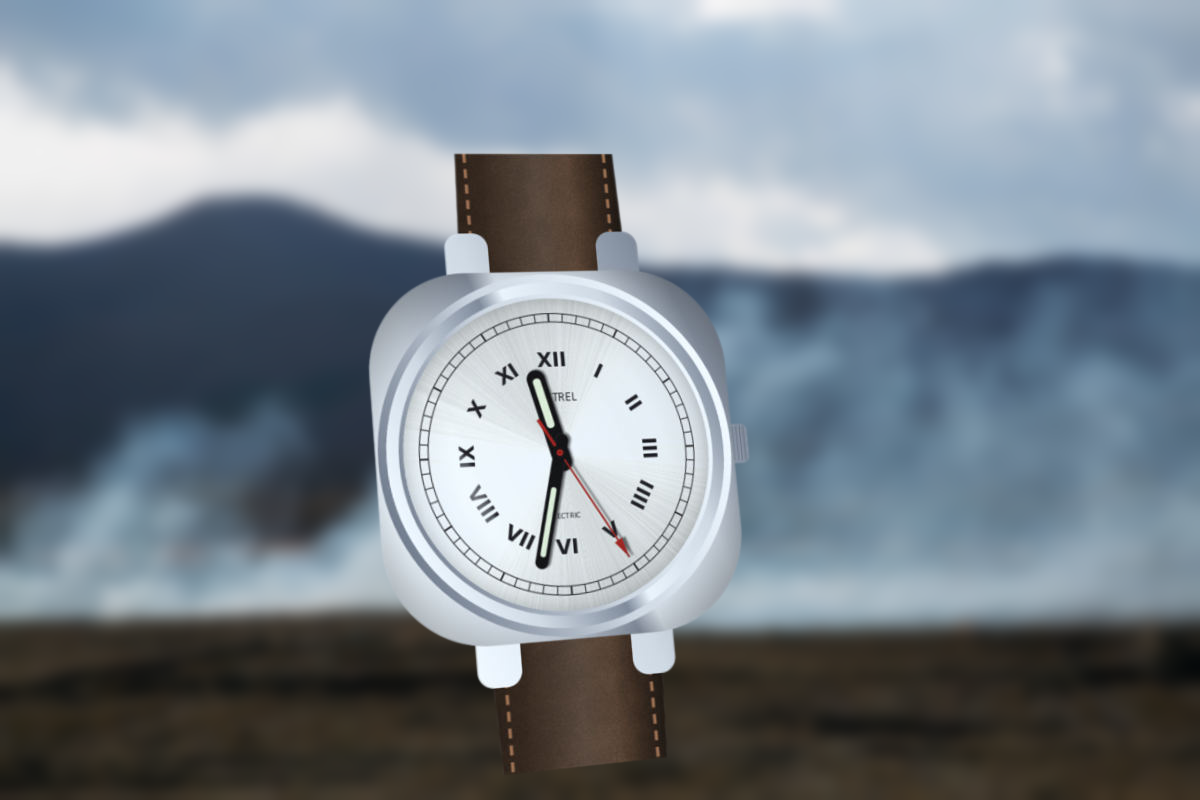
11:32:25
